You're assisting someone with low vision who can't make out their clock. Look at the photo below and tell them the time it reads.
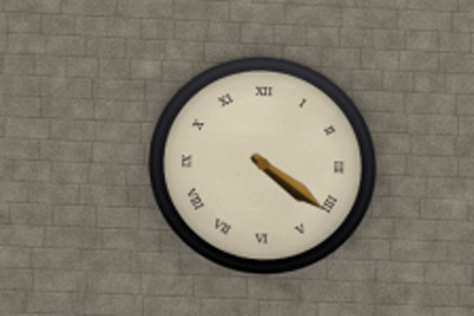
4:21
